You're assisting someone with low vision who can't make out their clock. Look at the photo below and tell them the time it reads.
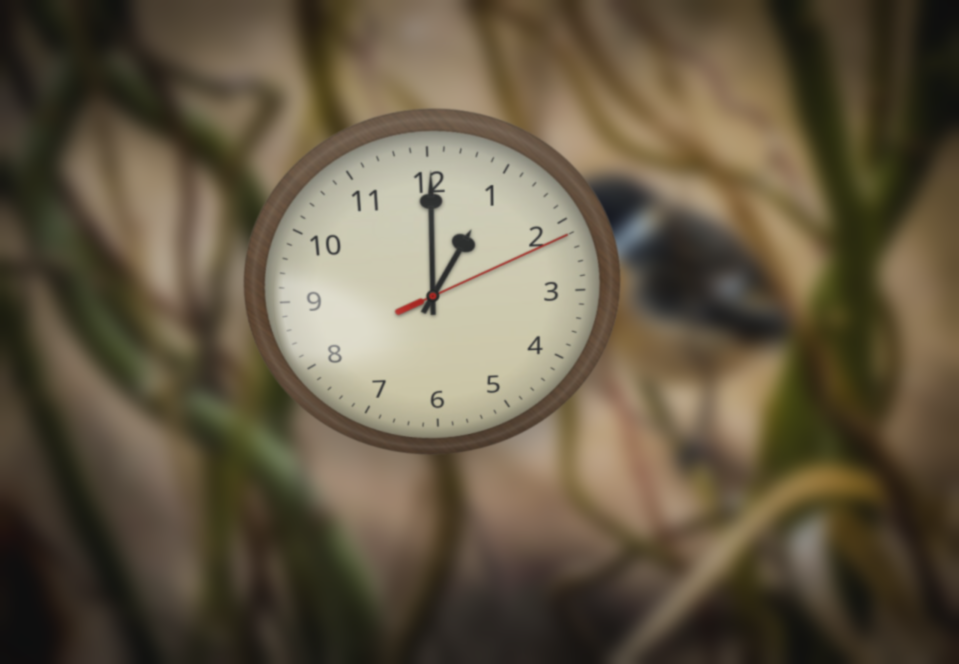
1:00:11
